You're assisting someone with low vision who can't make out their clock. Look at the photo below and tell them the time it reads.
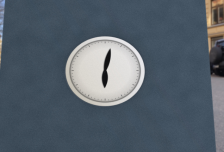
6:02
